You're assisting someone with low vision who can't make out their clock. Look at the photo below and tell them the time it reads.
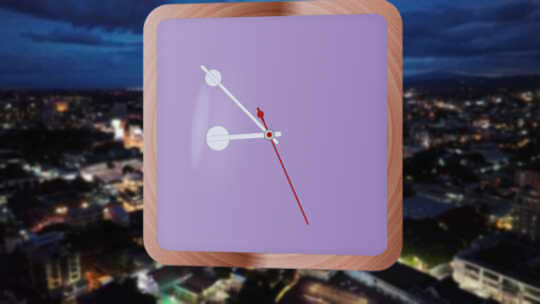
8:52:26
